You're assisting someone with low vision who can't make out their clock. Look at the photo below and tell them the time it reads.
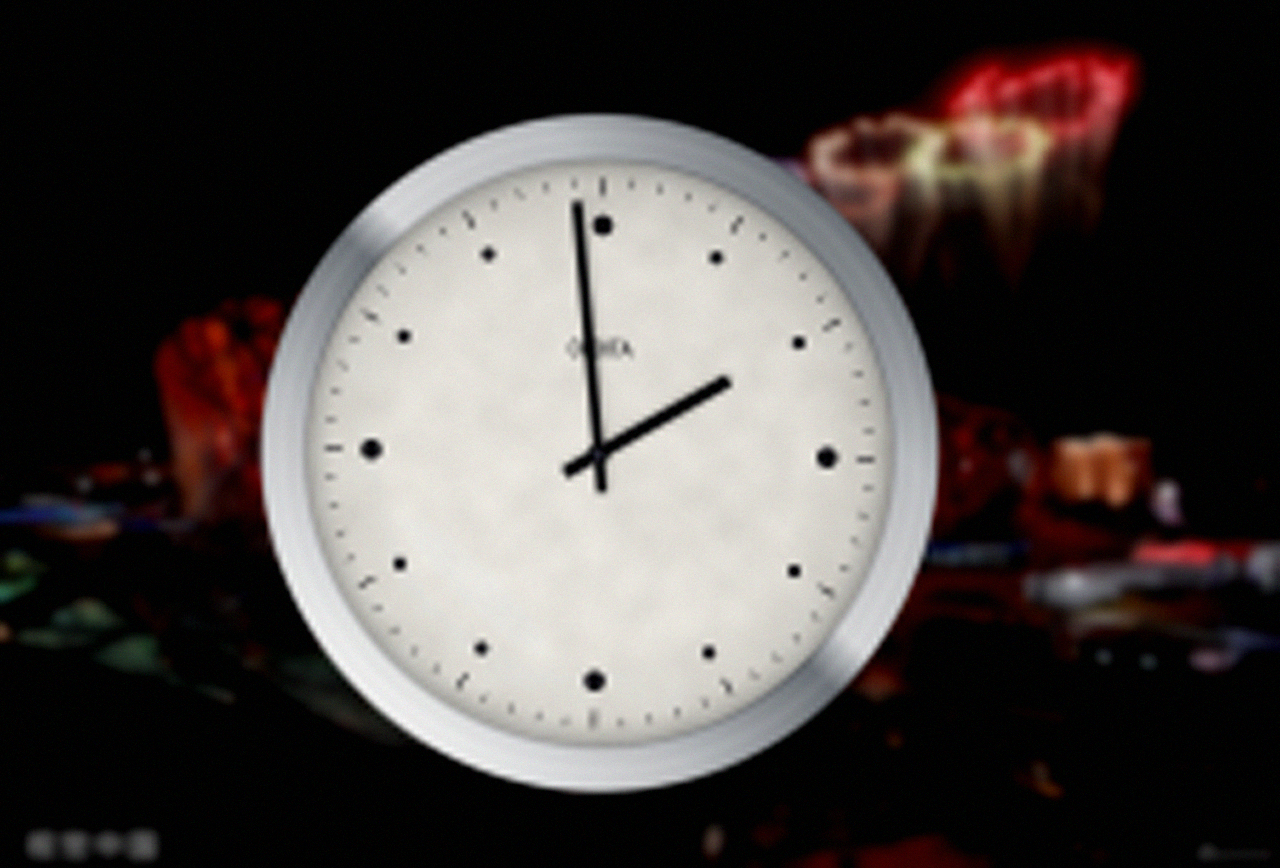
1:59
